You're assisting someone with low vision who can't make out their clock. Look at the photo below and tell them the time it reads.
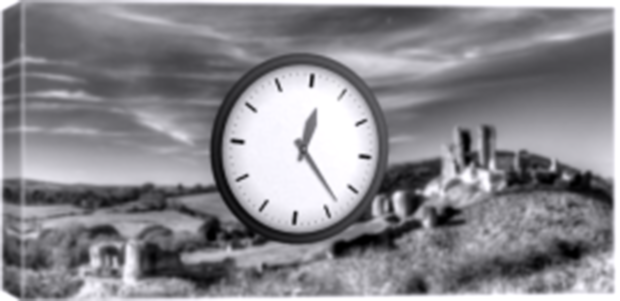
12:23
